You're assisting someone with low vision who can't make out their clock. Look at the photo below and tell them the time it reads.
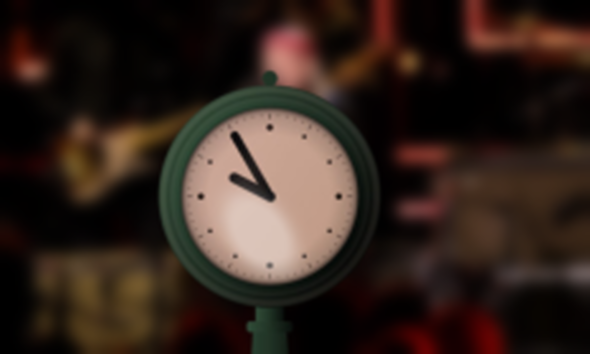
9:55
